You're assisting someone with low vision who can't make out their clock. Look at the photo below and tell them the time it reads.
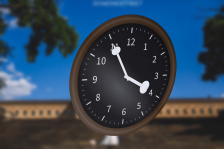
3:55
